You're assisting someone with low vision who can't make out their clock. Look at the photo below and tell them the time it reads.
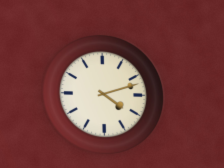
4:12
